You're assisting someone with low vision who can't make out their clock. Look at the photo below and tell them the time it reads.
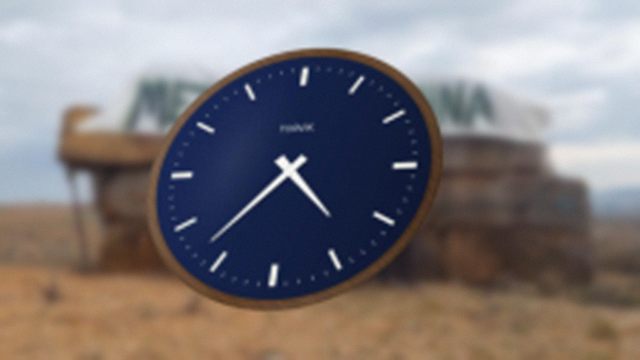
4:37
